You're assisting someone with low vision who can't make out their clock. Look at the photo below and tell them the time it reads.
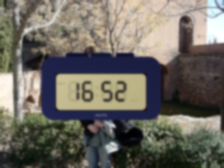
16:52
